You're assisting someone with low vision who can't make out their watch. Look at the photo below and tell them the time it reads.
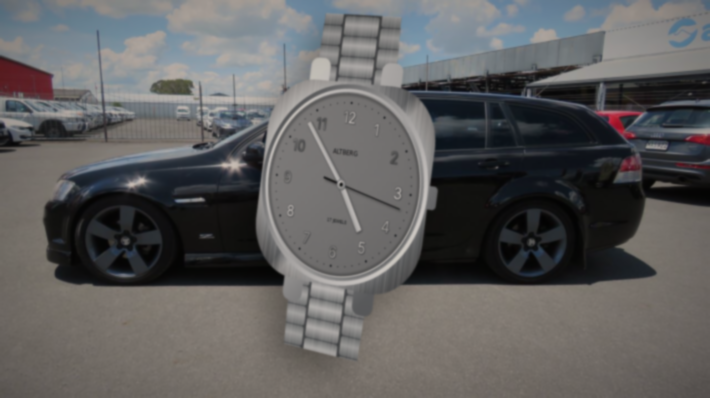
4:53:17
